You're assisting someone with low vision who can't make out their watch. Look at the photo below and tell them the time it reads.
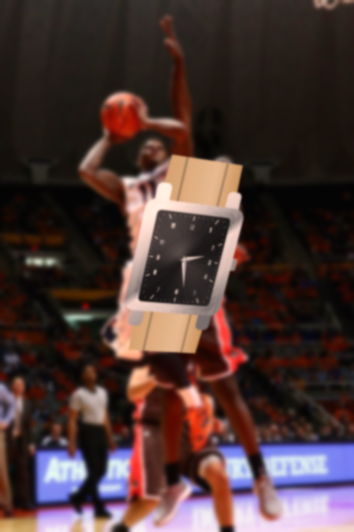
2:28
